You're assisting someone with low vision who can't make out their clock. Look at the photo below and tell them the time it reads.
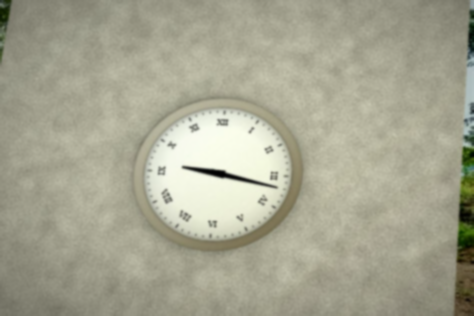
9:17
